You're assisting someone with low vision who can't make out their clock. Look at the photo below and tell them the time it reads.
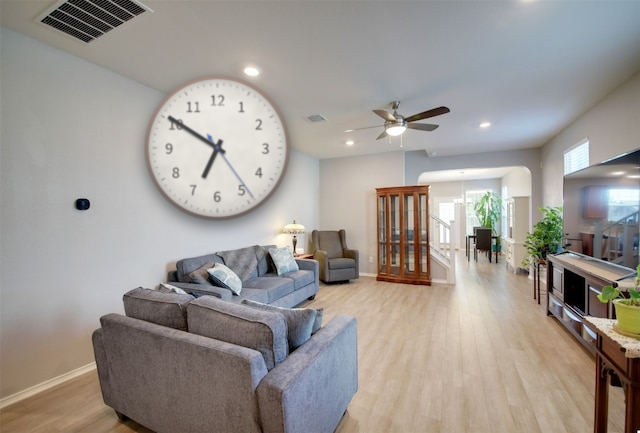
6:50:24
